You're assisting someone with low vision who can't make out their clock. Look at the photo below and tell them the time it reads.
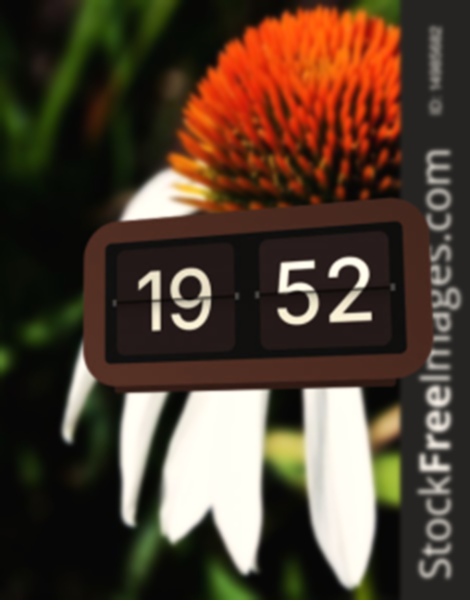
19:52
